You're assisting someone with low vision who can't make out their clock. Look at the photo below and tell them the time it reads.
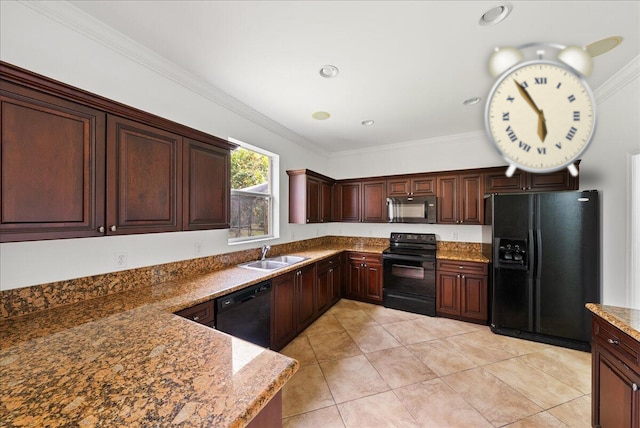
5:54
